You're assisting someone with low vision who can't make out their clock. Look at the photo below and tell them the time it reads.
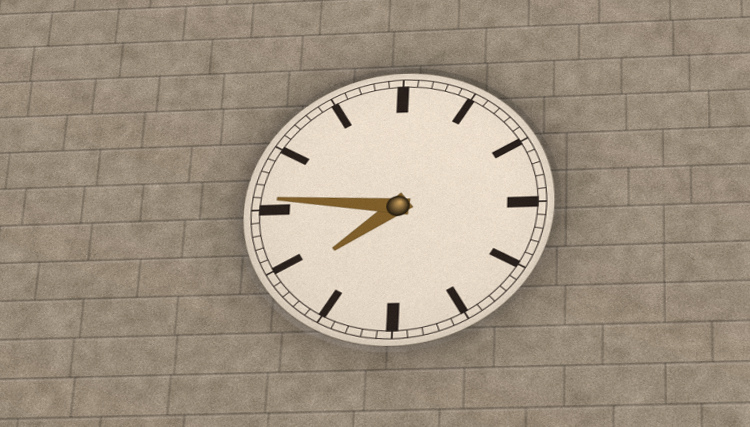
7:46
